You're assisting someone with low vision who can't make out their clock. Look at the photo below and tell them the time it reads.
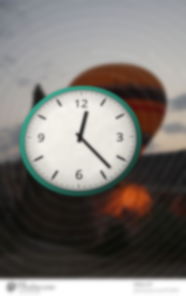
12:23
